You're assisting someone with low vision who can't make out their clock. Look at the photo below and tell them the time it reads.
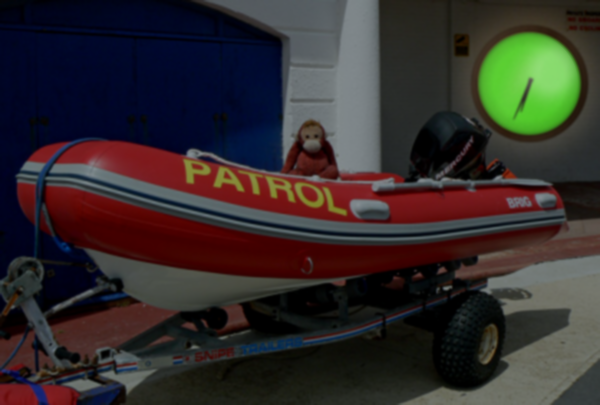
6:34
